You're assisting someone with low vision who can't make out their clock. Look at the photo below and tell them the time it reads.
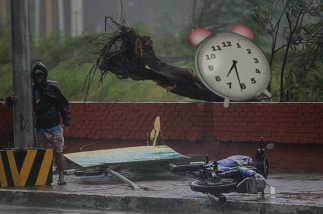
7:31
